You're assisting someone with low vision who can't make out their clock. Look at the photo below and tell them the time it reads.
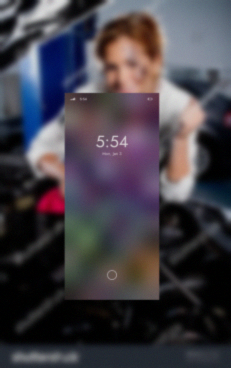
5:54
